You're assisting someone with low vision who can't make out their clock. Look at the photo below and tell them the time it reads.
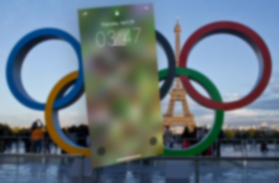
3:47
